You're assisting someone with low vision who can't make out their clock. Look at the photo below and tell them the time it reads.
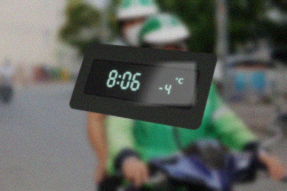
8:06
